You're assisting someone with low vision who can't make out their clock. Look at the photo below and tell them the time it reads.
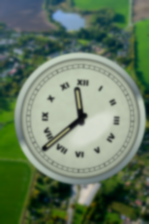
11:38
